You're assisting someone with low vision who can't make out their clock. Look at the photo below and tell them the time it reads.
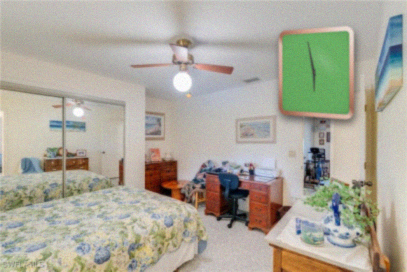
5:58
